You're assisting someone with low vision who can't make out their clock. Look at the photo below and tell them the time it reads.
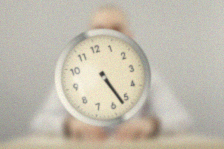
5:27
